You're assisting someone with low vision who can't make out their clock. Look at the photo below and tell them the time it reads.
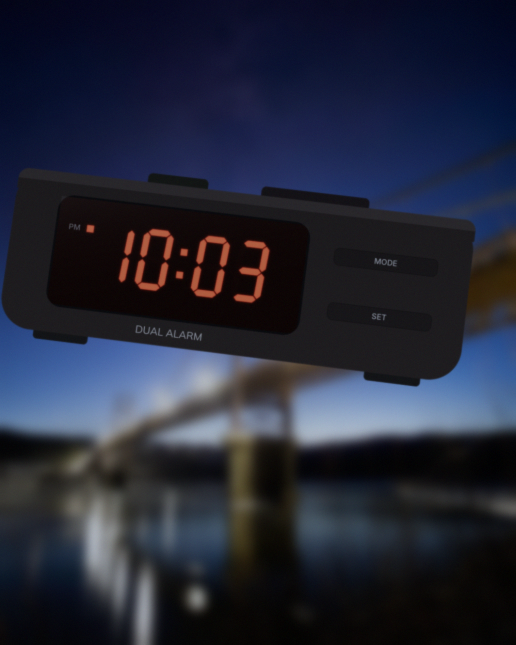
10:03
